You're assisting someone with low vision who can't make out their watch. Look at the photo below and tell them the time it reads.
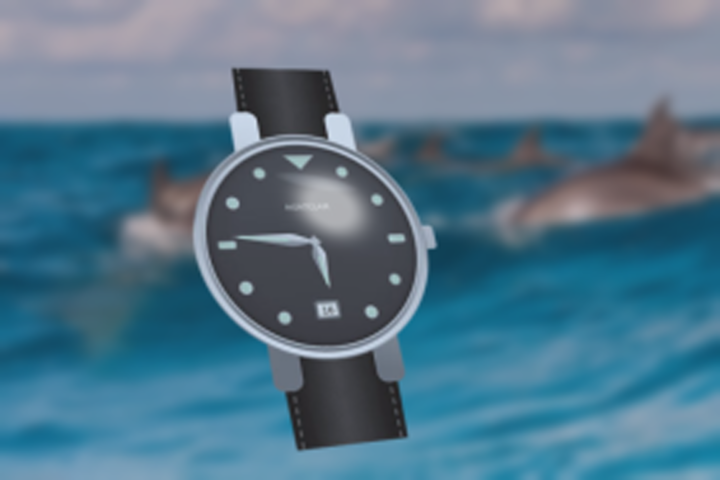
5:46
